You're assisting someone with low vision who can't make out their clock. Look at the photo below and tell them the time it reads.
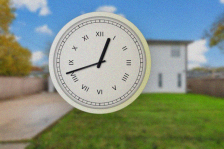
12:42
